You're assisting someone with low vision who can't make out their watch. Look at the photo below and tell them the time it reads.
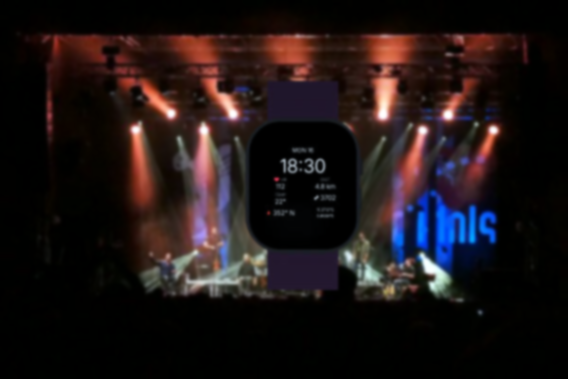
18:30
